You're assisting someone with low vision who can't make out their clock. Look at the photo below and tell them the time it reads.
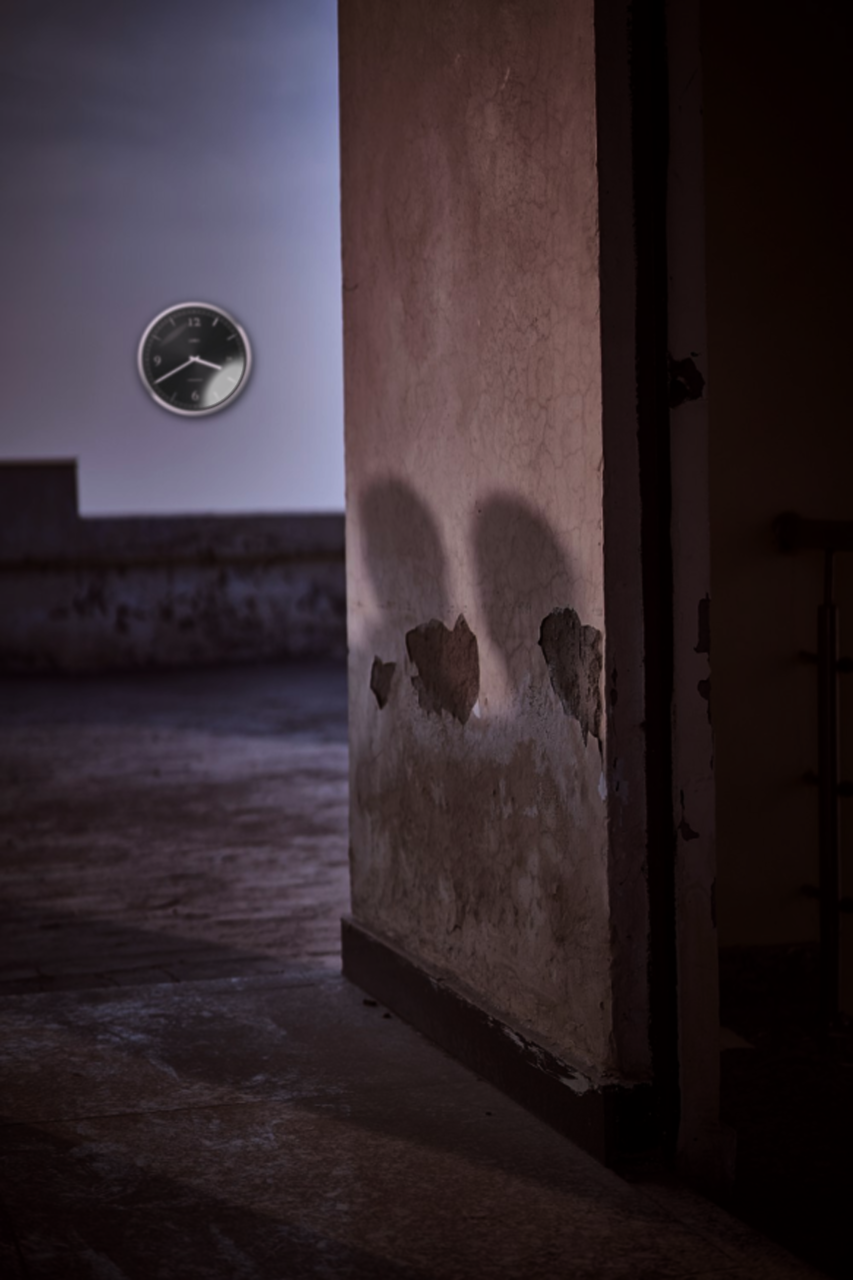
3:40
